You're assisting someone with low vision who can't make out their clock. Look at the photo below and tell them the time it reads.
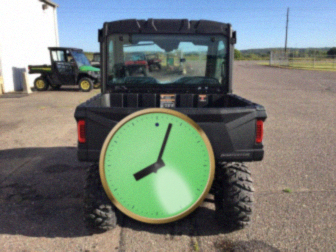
8:03
